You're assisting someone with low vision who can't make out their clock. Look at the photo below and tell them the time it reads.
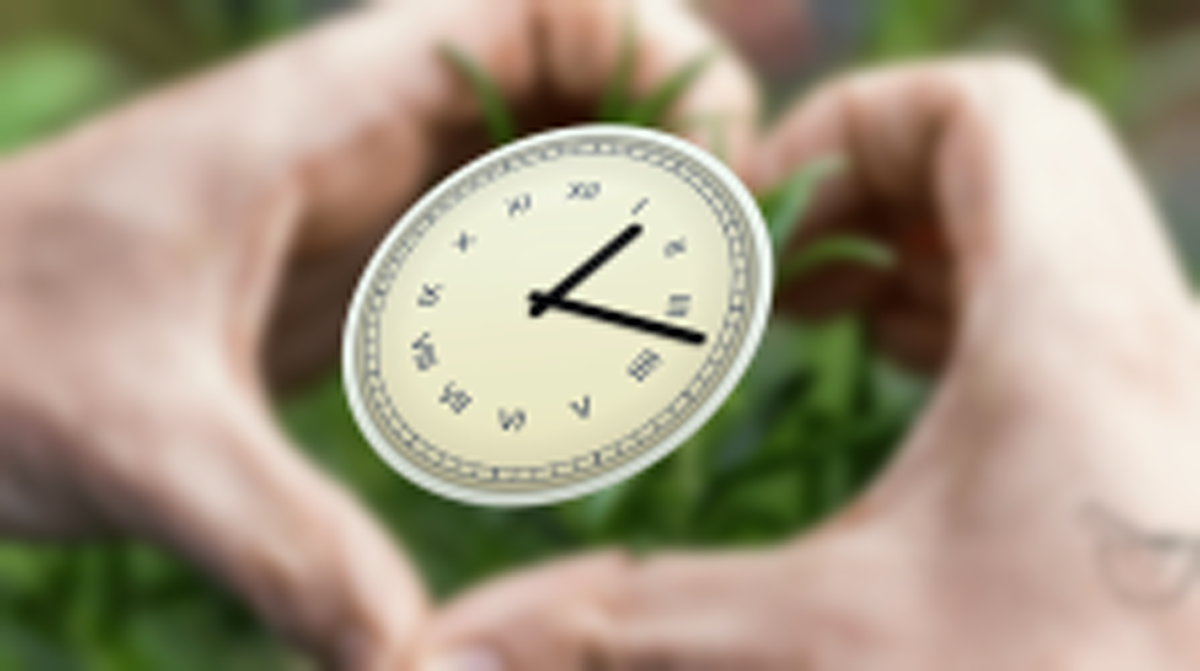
1:17
